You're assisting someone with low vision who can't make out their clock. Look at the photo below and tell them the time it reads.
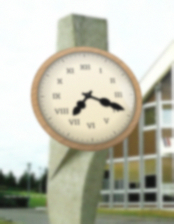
7:19
